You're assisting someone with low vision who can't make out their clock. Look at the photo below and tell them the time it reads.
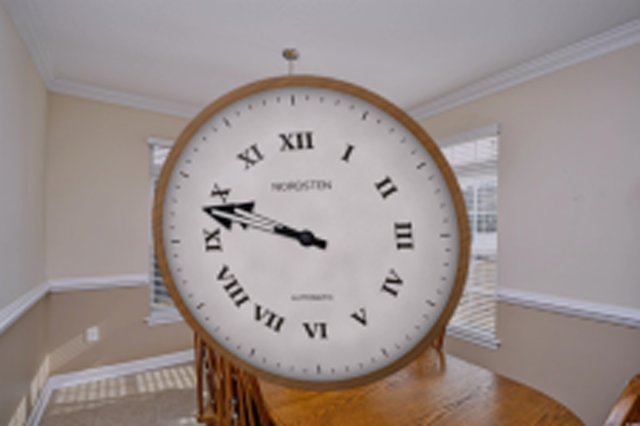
9:48
